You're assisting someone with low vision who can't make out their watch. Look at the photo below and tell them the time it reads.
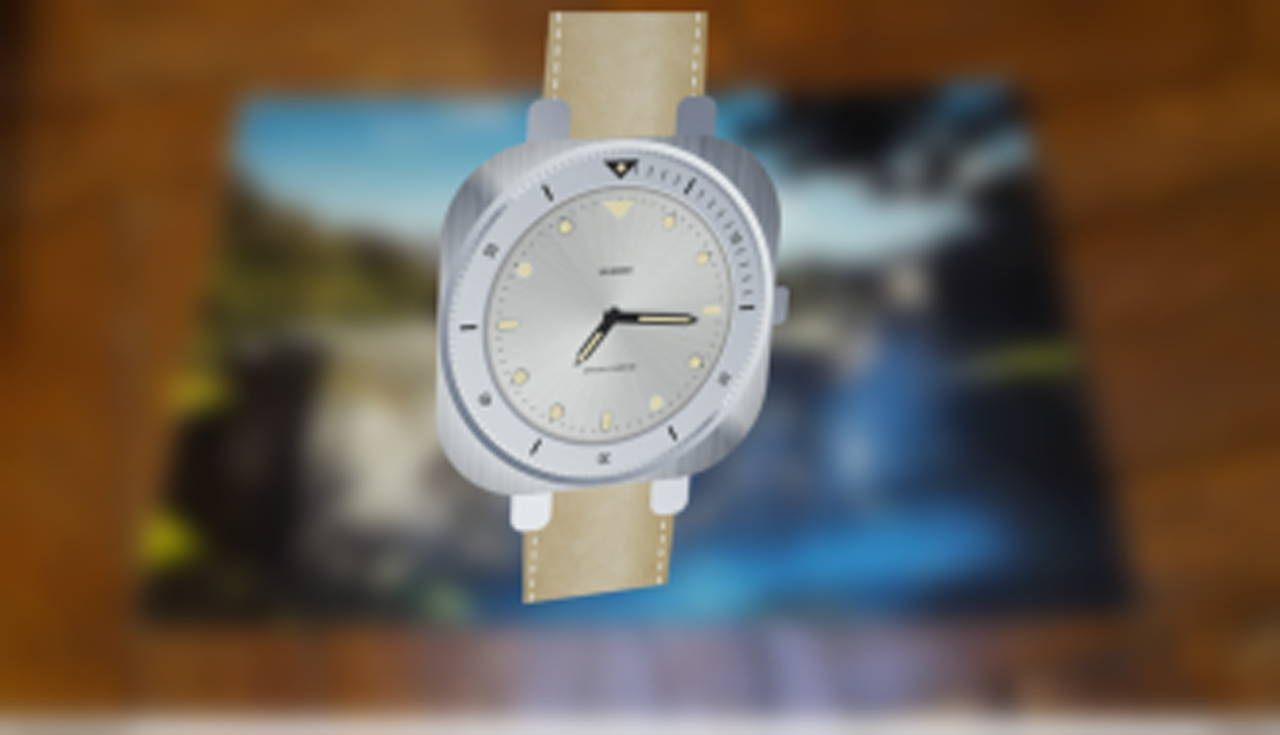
7:16
